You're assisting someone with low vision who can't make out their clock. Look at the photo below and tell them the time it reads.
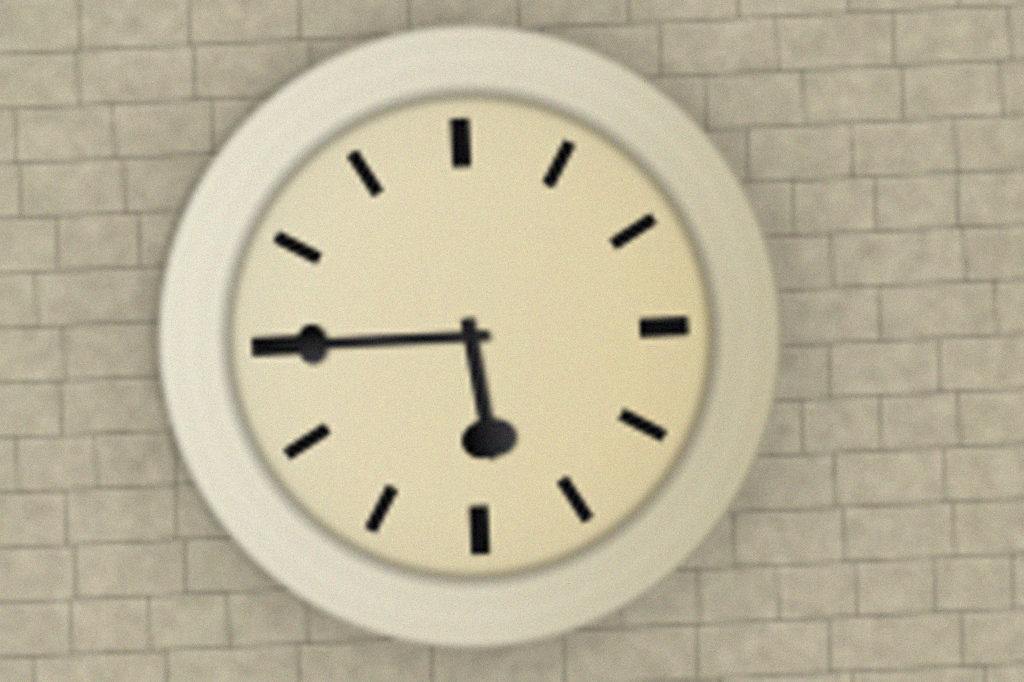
5:45
